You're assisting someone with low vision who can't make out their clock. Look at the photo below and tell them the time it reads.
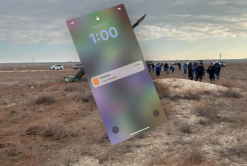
1:00
